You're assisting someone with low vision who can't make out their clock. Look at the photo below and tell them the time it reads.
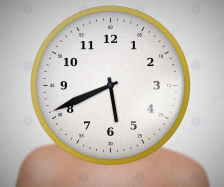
5:41
